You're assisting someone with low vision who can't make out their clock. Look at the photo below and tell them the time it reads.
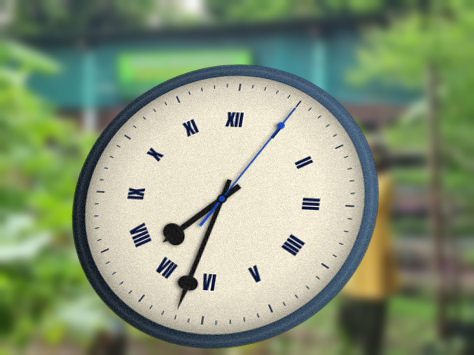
7:32:05
